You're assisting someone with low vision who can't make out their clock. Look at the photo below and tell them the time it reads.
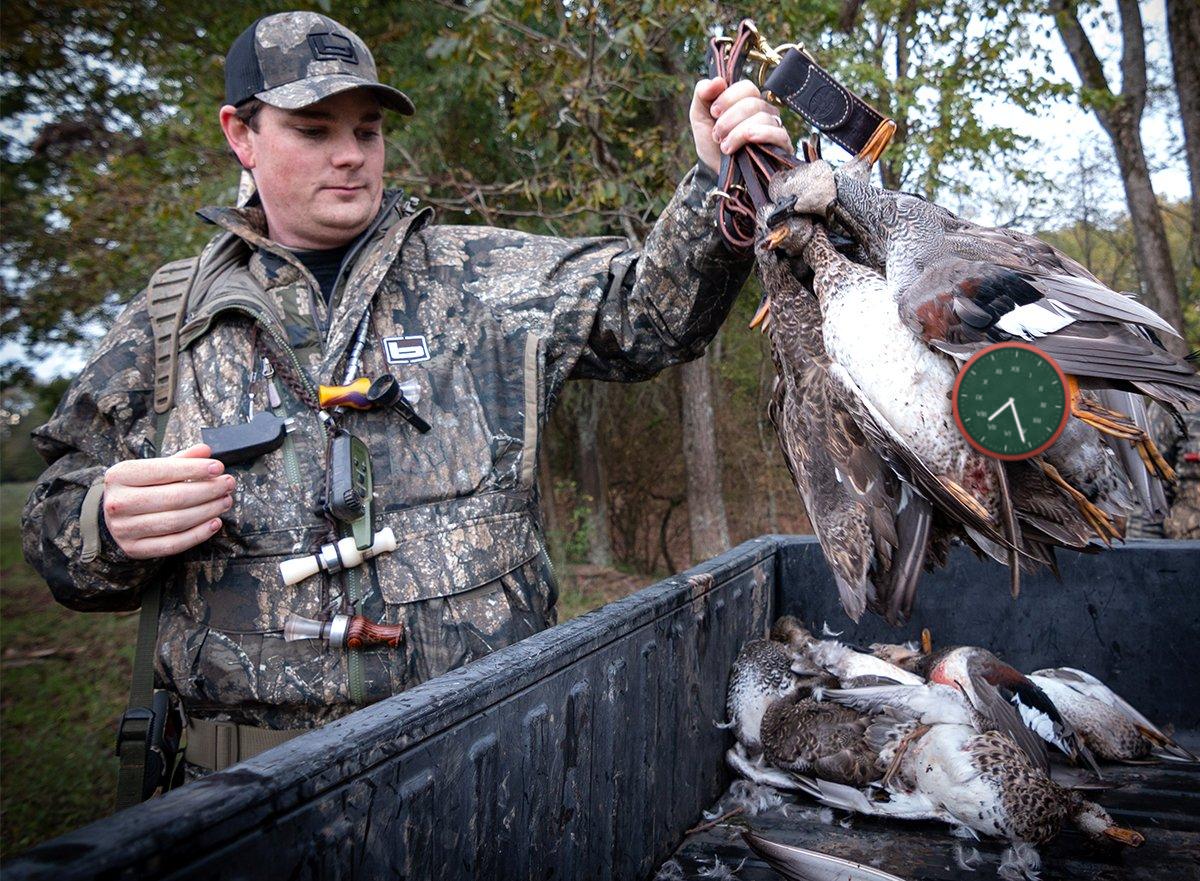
7:26
